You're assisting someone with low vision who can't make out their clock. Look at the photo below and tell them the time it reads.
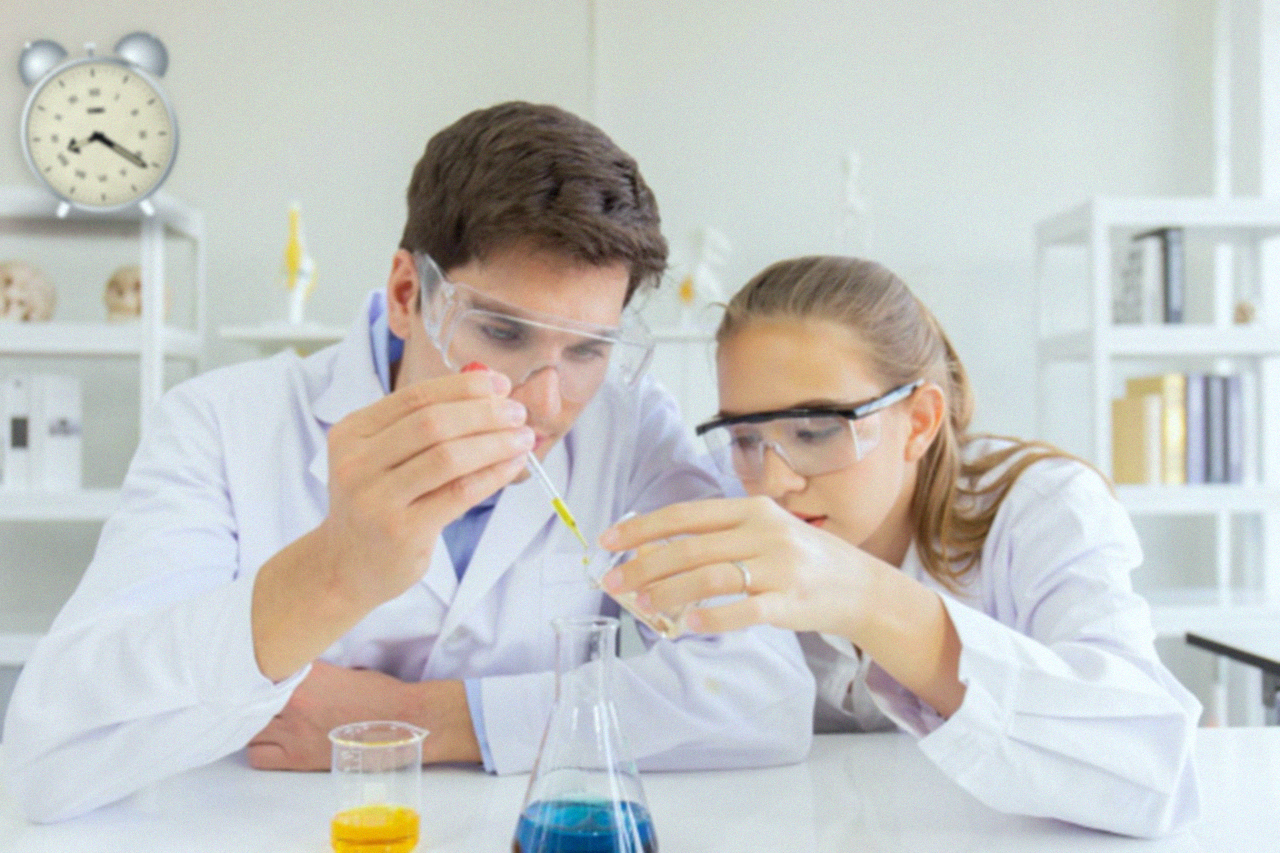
8:21
